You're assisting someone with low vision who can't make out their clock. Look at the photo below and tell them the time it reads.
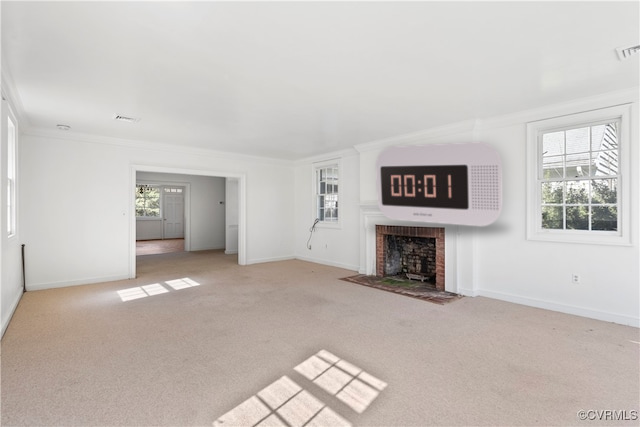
0:01
